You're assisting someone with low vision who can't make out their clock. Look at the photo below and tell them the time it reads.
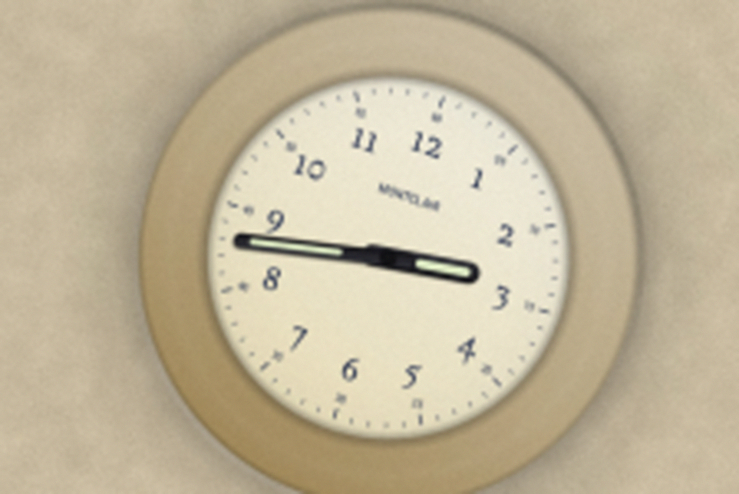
2:43
